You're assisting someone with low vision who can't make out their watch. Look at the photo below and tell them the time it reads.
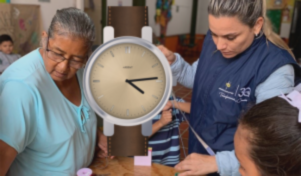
4:14
